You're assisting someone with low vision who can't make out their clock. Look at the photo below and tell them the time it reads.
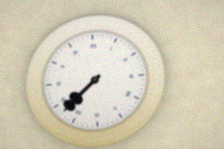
7:38
